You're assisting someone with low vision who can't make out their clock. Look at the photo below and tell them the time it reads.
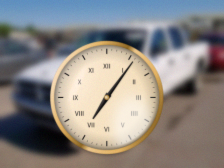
7:06
